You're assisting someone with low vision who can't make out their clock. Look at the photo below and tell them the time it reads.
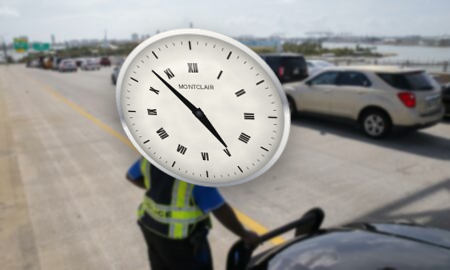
4:53
